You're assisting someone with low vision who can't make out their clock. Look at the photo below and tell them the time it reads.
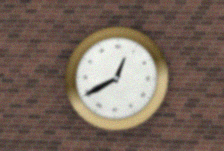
12:40
